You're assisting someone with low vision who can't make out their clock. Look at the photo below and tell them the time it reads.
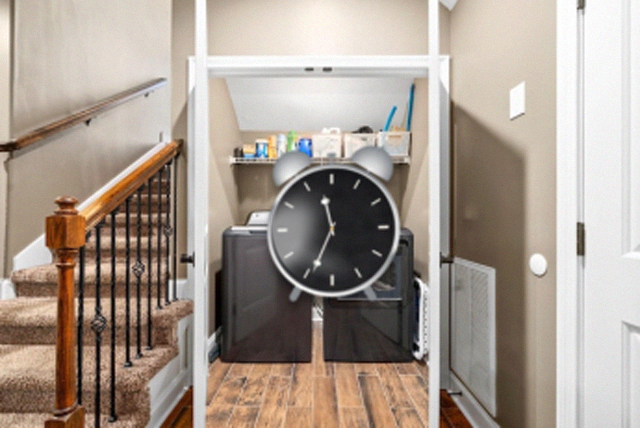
11:34
